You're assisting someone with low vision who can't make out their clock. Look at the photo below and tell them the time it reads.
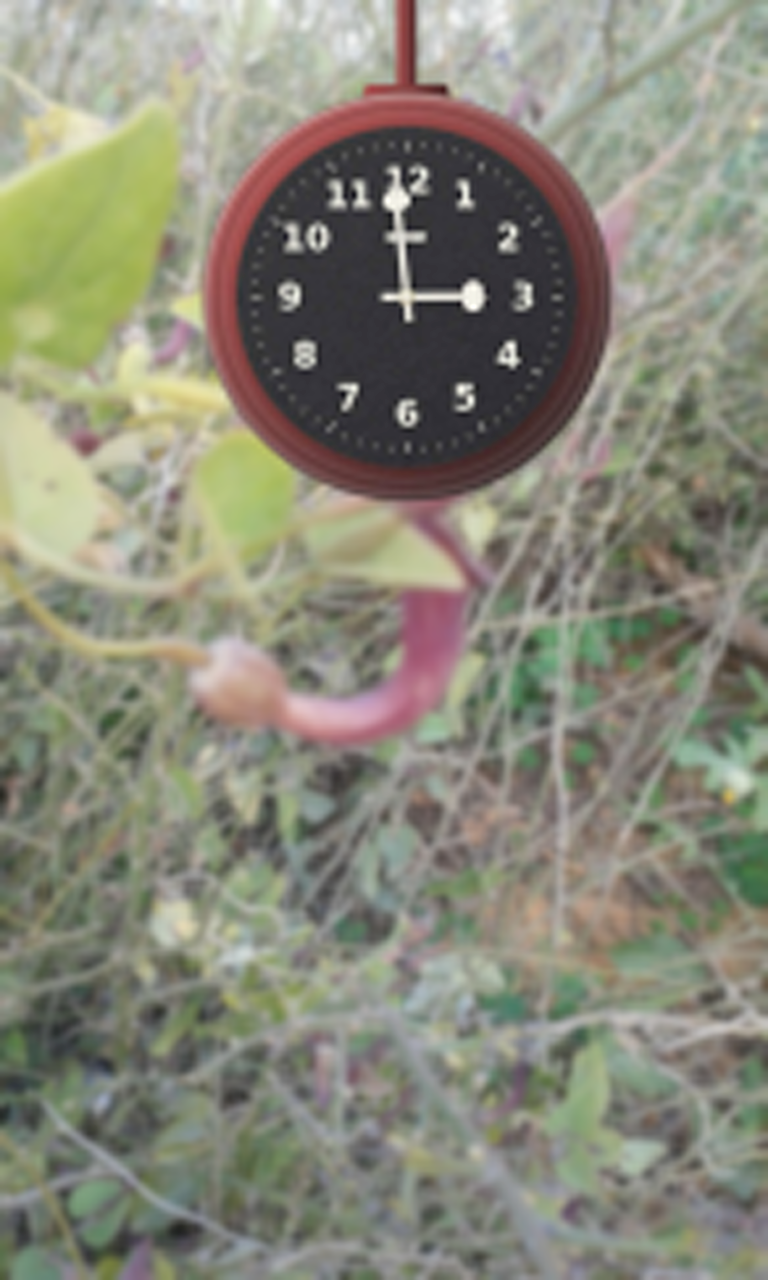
2:59
